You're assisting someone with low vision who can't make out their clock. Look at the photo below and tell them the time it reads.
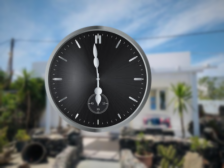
5:59
